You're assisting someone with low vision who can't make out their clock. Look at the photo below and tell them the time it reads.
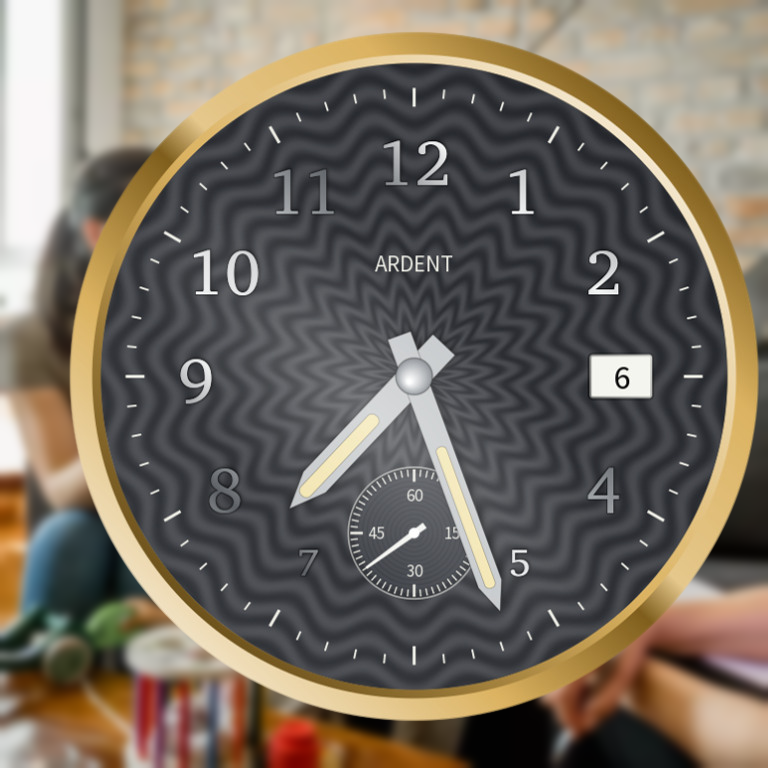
7:26:39
